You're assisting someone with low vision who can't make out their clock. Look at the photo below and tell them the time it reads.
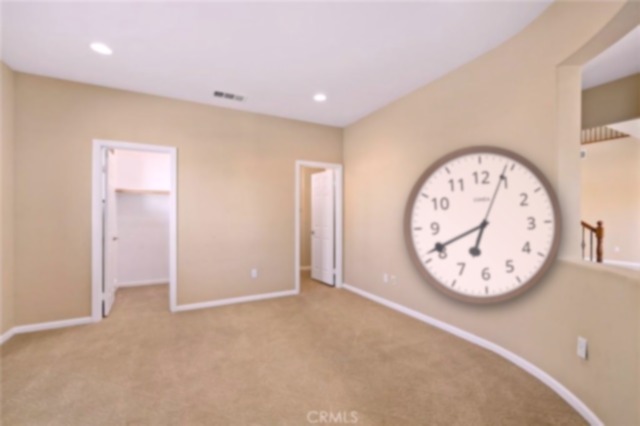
6:41:04
